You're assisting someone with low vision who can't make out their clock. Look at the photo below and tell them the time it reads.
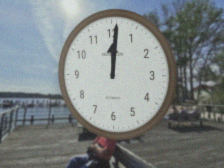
12:01
